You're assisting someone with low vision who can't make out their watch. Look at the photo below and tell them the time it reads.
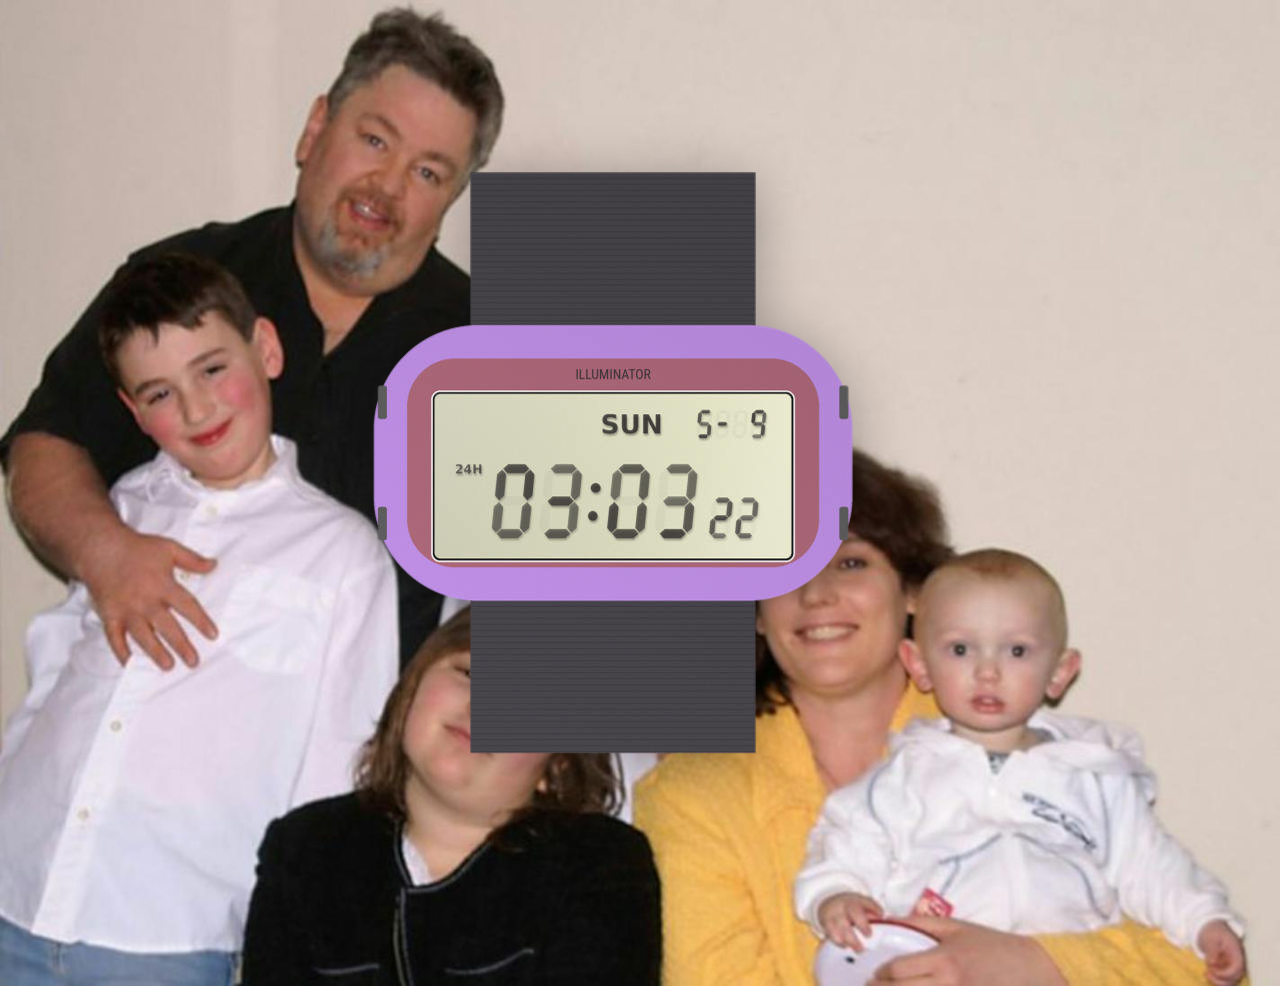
3:03:22
